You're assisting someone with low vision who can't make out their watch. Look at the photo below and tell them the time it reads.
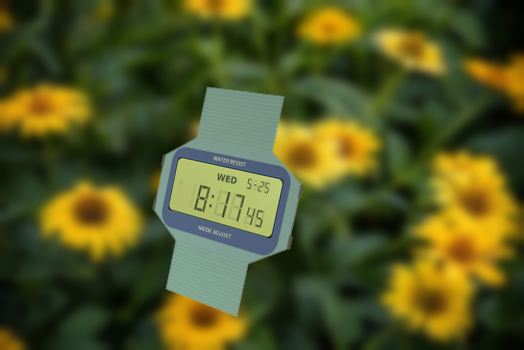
8:17:45
